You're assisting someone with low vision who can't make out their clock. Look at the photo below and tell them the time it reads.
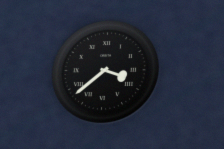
3:38
